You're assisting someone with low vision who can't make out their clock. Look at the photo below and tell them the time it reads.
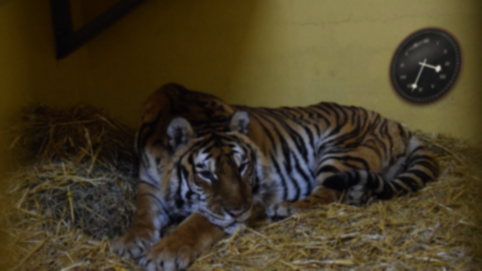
3:33
